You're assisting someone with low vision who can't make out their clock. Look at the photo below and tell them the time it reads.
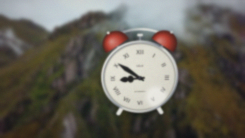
8:51
